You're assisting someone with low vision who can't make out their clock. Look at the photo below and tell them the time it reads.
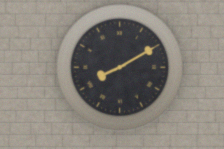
8:10
